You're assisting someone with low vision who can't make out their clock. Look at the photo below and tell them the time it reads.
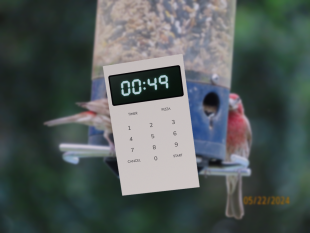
0:49
